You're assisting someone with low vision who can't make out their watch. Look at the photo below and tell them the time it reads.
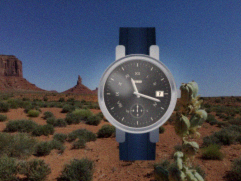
11:18
